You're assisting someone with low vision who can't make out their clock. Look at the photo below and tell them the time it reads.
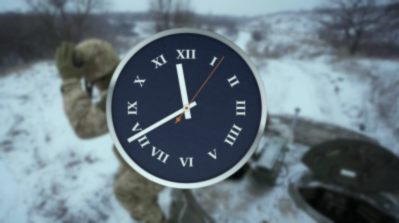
11:40:06
